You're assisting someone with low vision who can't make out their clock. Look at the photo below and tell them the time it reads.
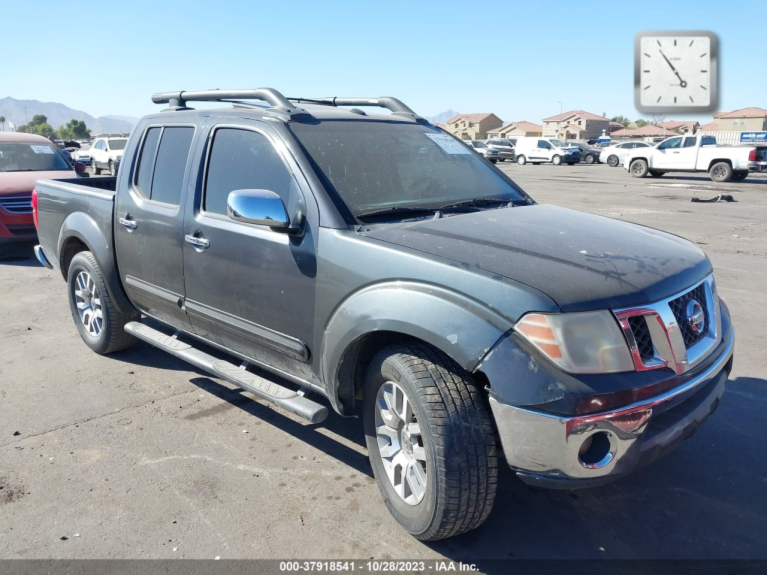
4:54
